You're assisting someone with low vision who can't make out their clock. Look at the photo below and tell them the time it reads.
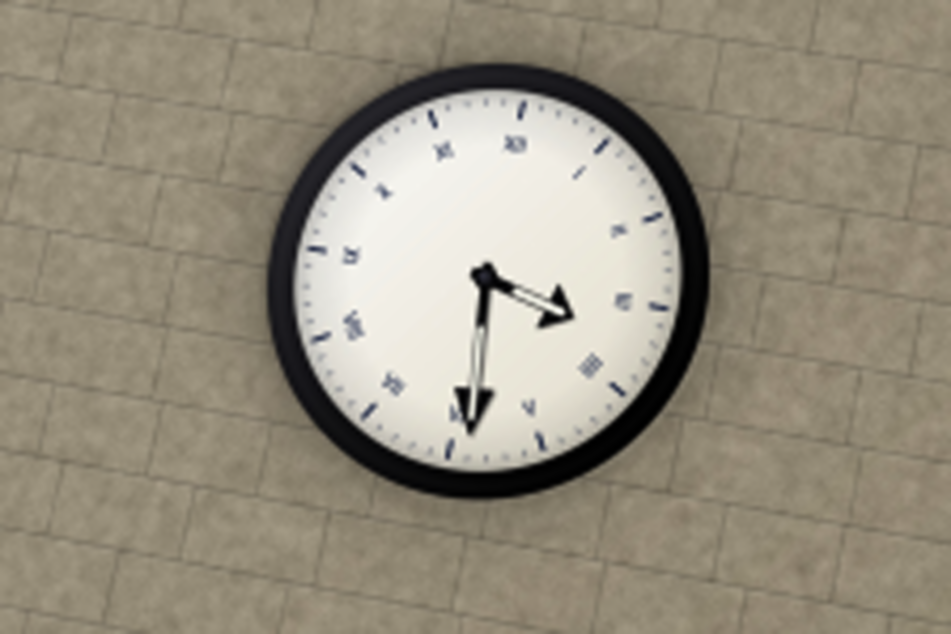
3:29
